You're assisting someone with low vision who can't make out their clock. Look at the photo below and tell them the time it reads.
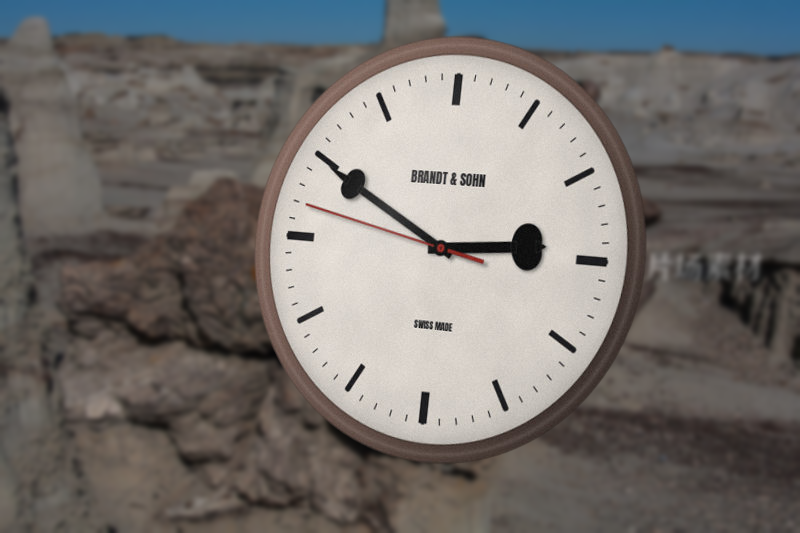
2:49:47
